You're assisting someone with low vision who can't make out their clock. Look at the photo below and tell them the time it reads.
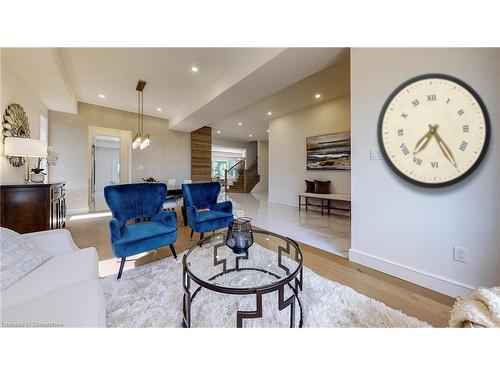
7:25
